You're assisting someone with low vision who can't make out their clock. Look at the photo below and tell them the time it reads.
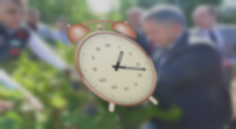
1:17
